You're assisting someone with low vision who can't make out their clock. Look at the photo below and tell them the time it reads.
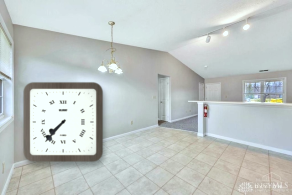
7:37
